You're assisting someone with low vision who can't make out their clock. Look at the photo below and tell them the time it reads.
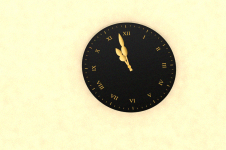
10:58
